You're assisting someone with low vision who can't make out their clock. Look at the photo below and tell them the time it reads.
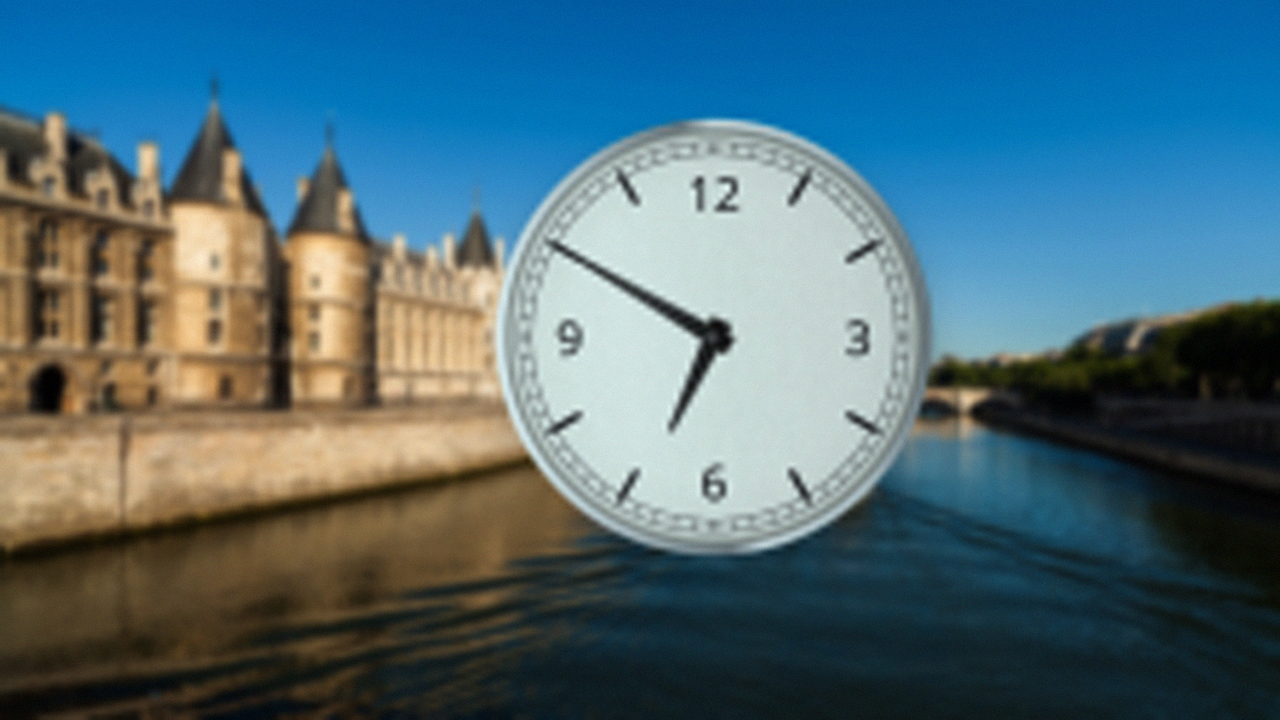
6:50
